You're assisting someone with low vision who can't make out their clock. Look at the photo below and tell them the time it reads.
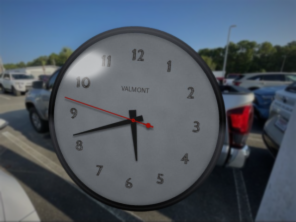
5:41:47
